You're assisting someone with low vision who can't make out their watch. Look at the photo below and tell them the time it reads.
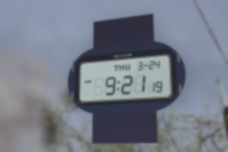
9:21
